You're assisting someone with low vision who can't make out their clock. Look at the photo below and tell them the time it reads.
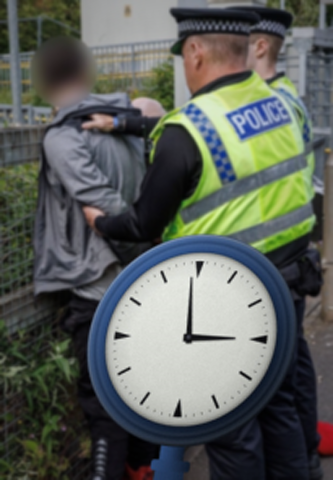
2:59
